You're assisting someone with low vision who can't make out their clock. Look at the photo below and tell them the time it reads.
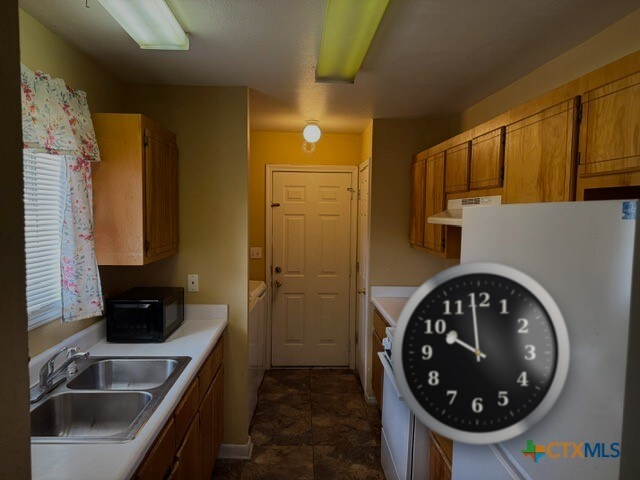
9:59
